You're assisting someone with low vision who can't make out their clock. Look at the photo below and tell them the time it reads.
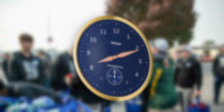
8:11
